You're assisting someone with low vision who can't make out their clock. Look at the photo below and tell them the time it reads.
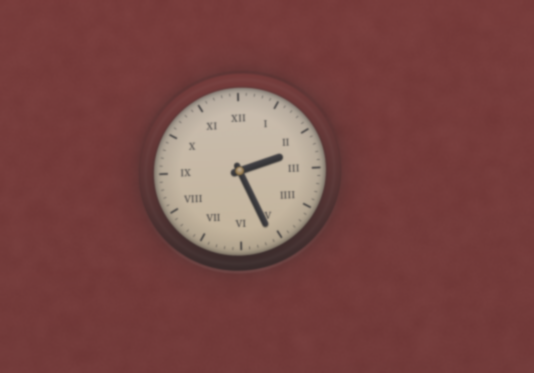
2:26
